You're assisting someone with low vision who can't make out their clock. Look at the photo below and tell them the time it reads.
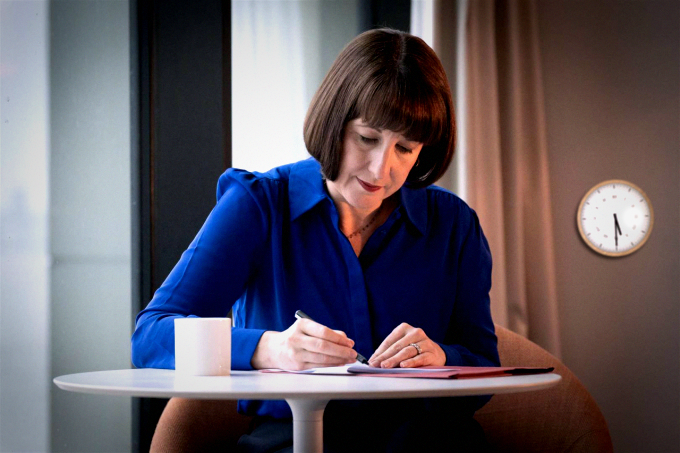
5:30
